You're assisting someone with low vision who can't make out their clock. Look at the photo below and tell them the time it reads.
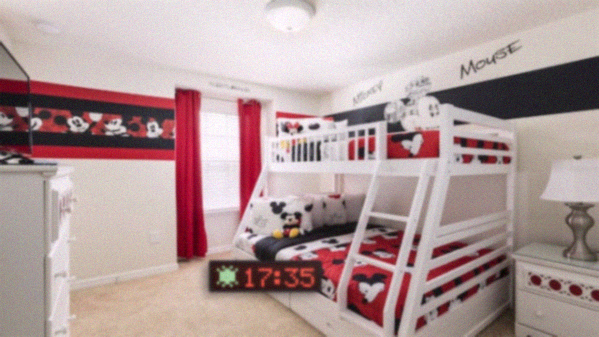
17:35
